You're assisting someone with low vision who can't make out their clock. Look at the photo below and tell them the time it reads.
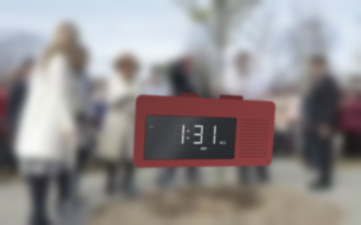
1:31
